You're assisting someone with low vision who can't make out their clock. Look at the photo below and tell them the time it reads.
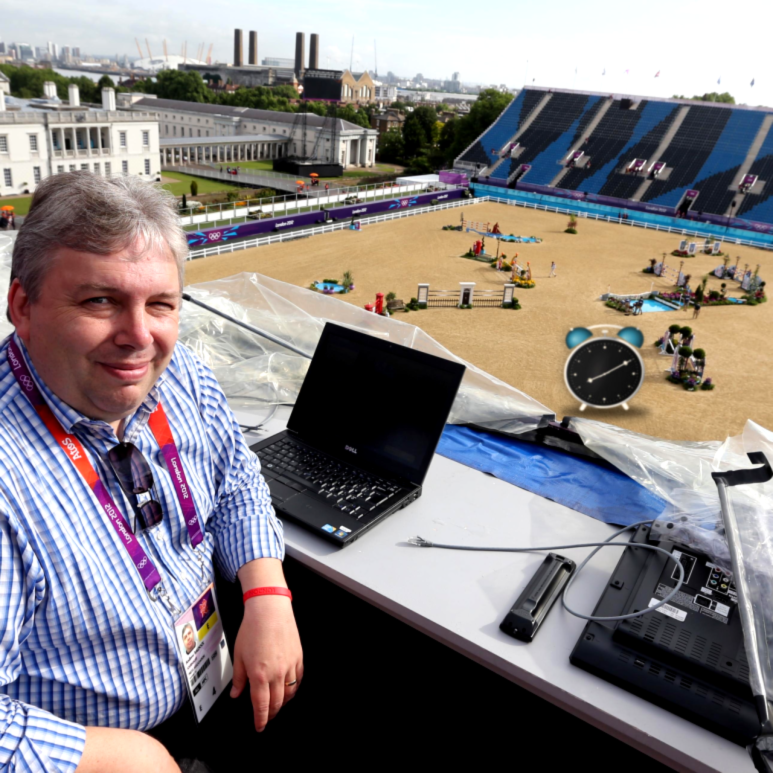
8:10
